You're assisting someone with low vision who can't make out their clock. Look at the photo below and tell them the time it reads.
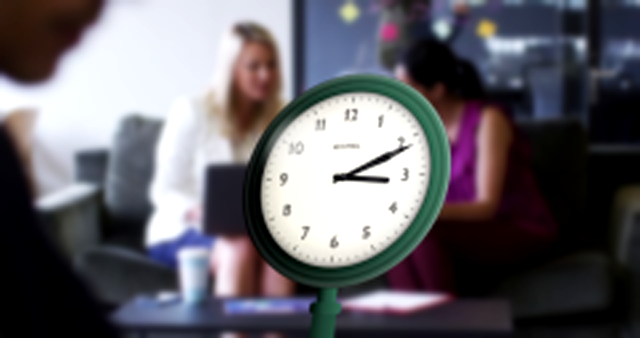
3:11
